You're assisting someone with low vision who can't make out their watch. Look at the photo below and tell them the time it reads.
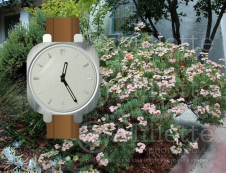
12:25
